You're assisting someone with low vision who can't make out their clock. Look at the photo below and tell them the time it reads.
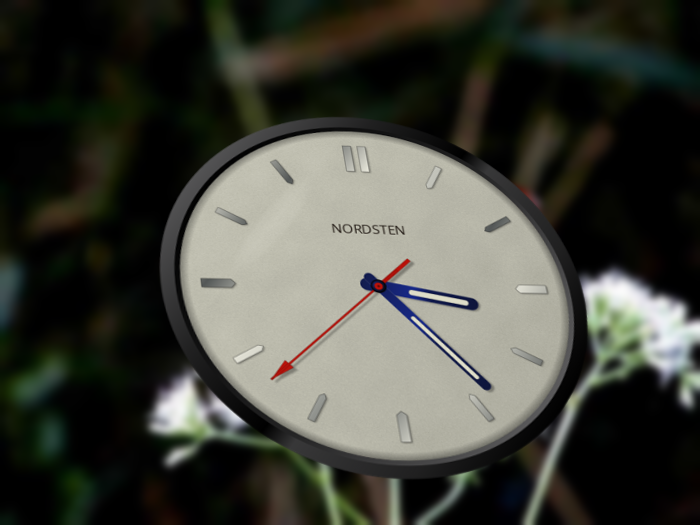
3:23:38
